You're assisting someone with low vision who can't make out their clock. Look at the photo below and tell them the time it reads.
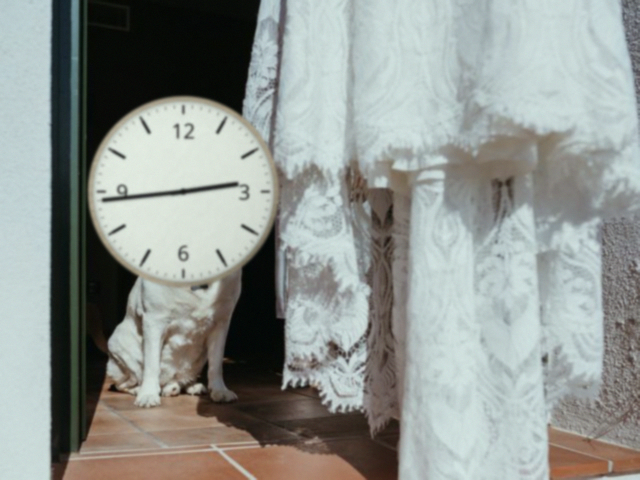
2:44
